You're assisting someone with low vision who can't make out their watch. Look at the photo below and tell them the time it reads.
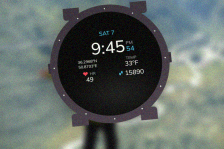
9:45
